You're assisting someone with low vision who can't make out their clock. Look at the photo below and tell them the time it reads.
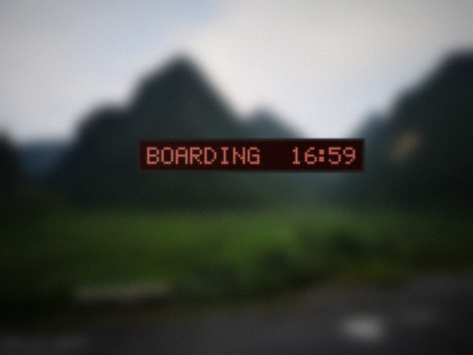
16:59
